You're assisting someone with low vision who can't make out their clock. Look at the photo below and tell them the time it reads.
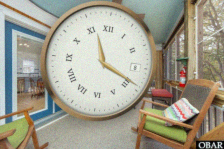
11:19
